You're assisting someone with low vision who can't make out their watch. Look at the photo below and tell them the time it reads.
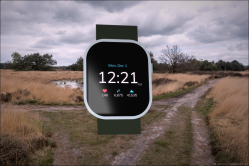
12:21
